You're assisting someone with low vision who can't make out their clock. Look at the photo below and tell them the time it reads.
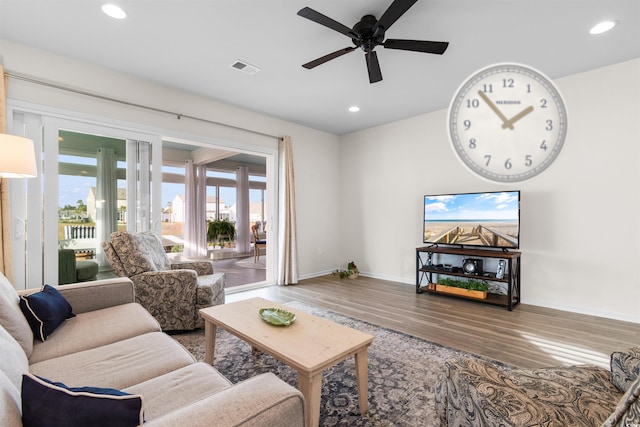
1:53
